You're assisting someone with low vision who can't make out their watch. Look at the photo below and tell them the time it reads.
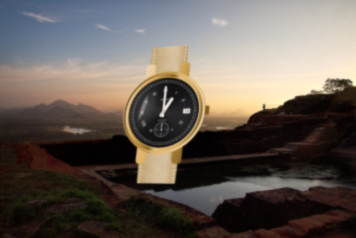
1:00
